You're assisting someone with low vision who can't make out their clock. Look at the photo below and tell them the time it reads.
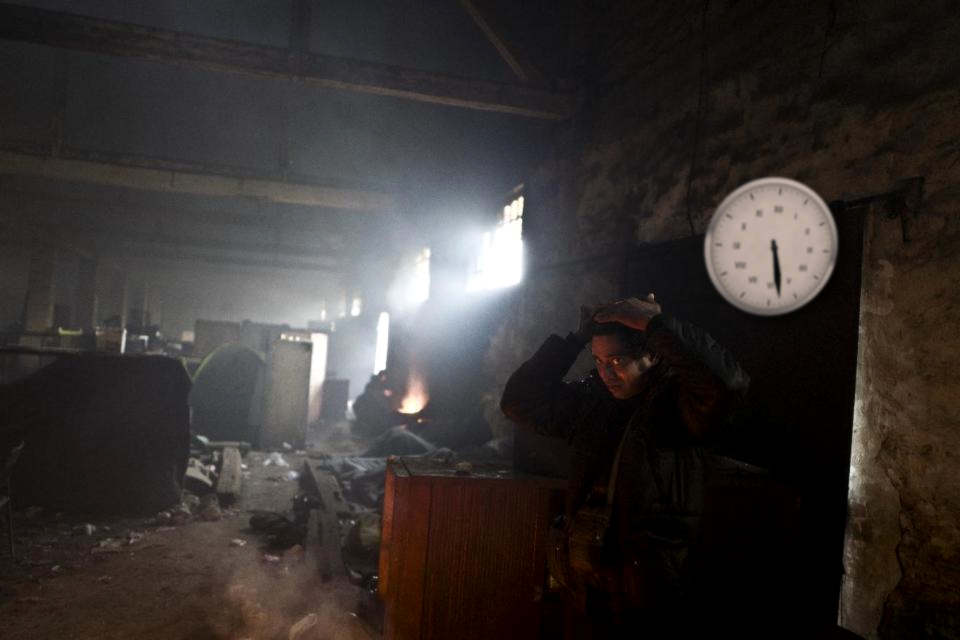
5:28
